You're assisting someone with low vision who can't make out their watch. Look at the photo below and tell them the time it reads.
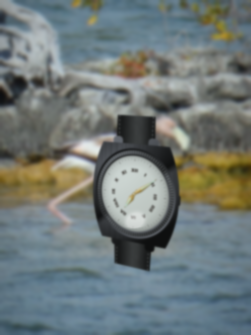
7:09
